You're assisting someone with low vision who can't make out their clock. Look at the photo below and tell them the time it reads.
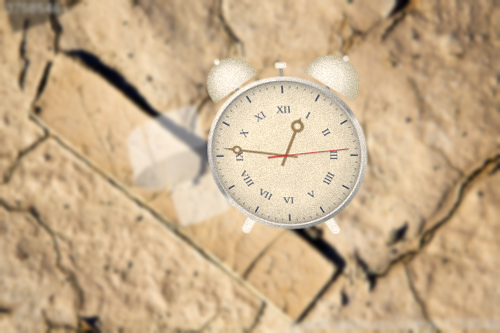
12:46:14
